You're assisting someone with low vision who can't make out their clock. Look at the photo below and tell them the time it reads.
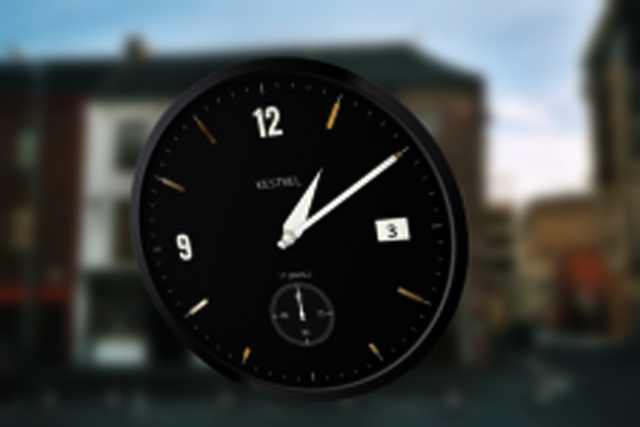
1:10
